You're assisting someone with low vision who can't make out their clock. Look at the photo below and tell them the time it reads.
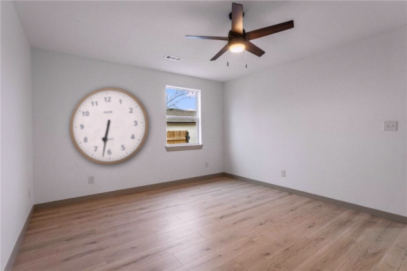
6:32
